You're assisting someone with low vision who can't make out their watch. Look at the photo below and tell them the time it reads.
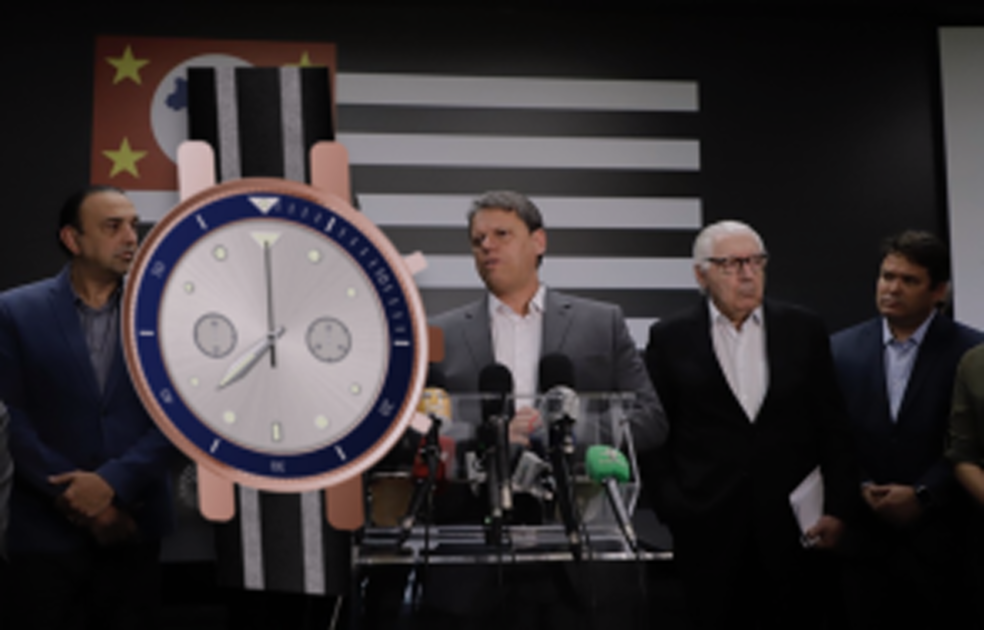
7:38
